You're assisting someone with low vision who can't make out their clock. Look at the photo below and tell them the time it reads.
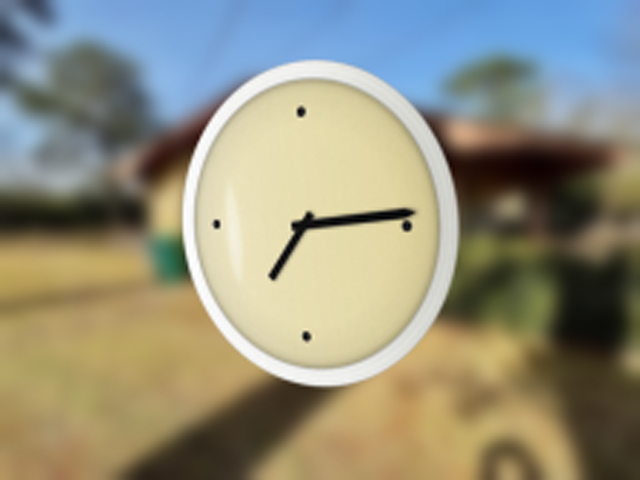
7:14
